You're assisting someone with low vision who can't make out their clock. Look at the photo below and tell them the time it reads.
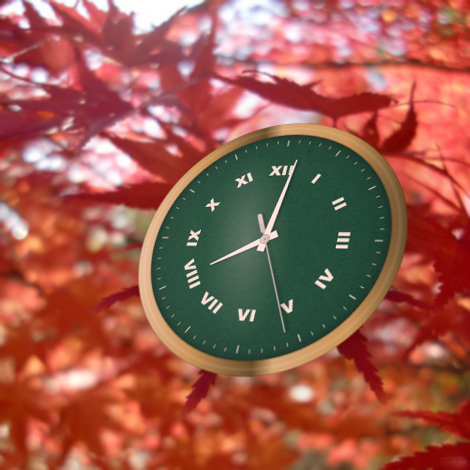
8:01:26
